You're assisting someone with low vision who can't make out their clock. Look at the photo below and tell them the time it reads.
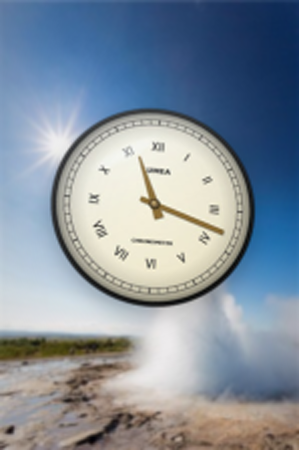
11:18
